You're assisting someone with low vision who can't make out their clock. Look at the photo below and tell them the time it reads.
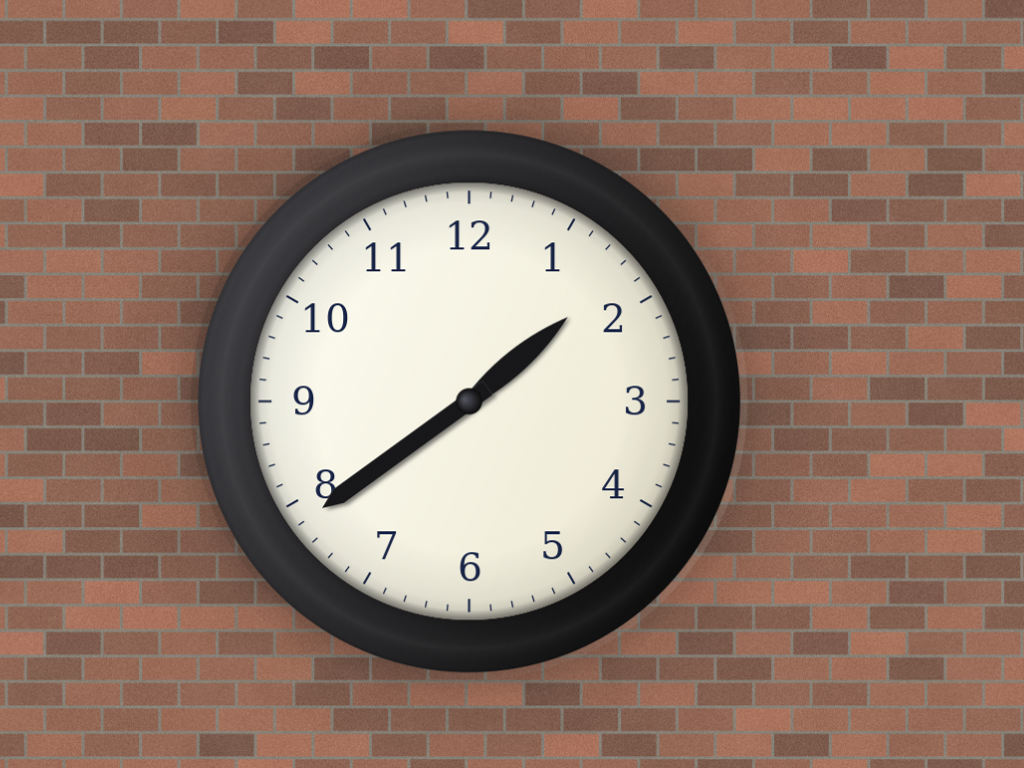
1:39
